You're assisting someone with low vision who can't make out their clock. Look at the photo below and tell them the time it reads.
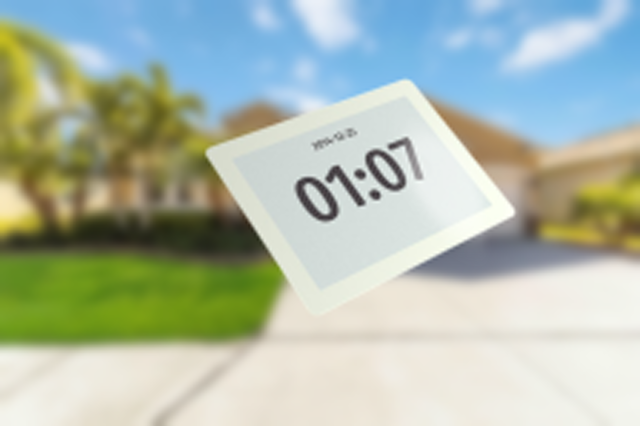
1:07
